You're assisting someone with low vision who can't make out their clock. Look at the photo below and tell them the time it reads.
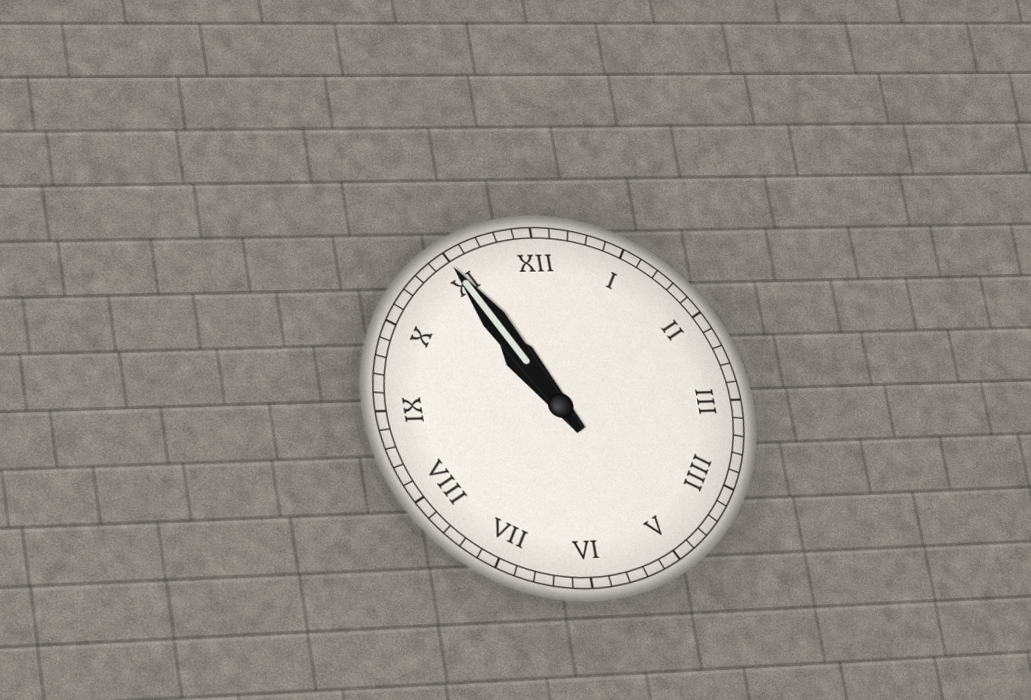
10:55
